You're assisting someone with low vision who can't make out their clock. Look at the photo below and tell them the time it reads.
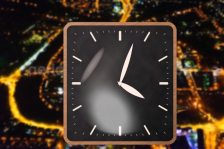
4:03
